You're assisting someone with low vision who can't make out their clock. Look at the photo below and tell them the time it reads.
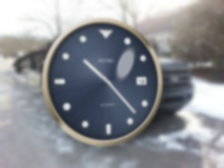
10:23
